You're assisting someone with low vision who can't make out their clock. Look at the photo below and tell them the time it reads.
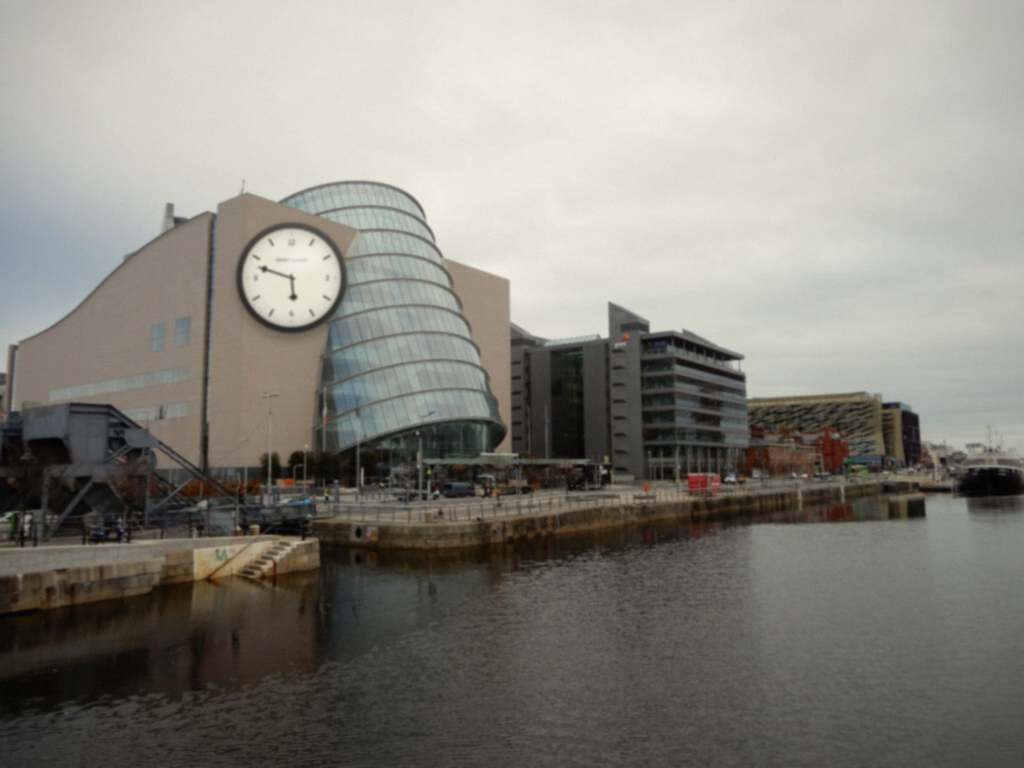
5:48
